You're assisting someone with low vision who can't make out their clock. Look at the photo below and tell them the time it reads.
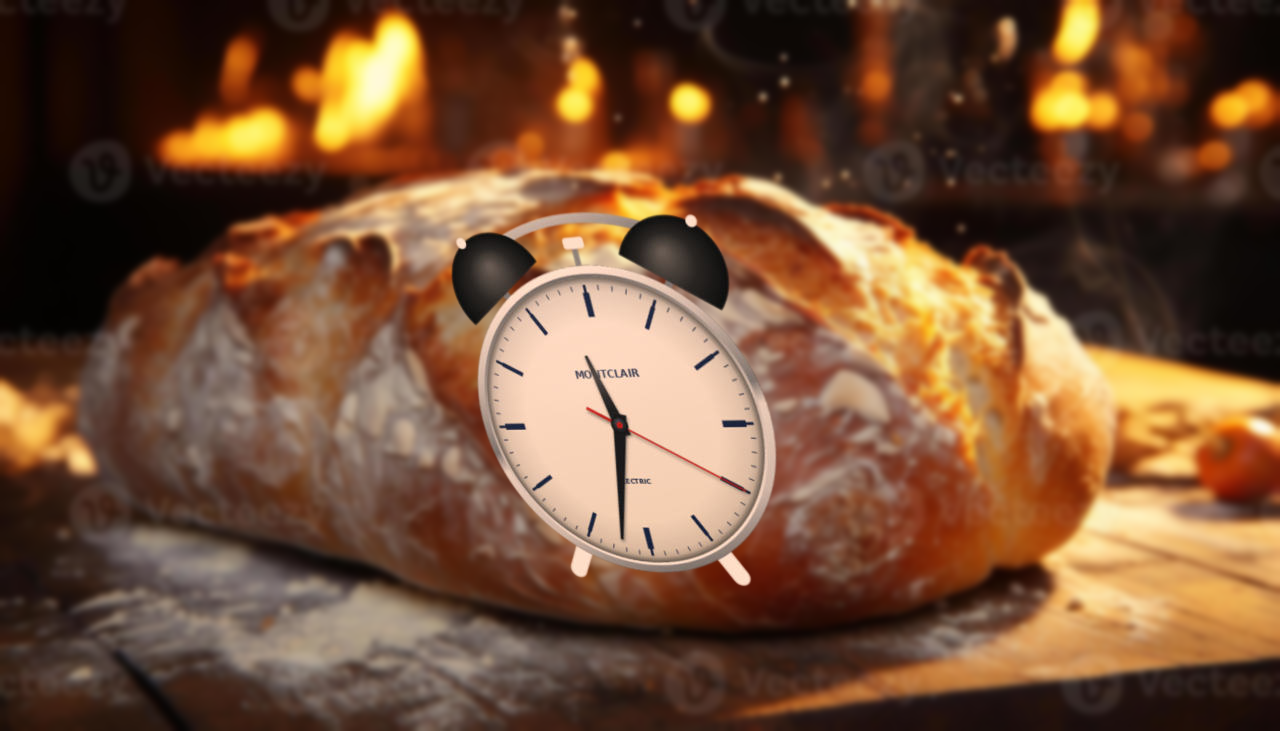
11:32:20
